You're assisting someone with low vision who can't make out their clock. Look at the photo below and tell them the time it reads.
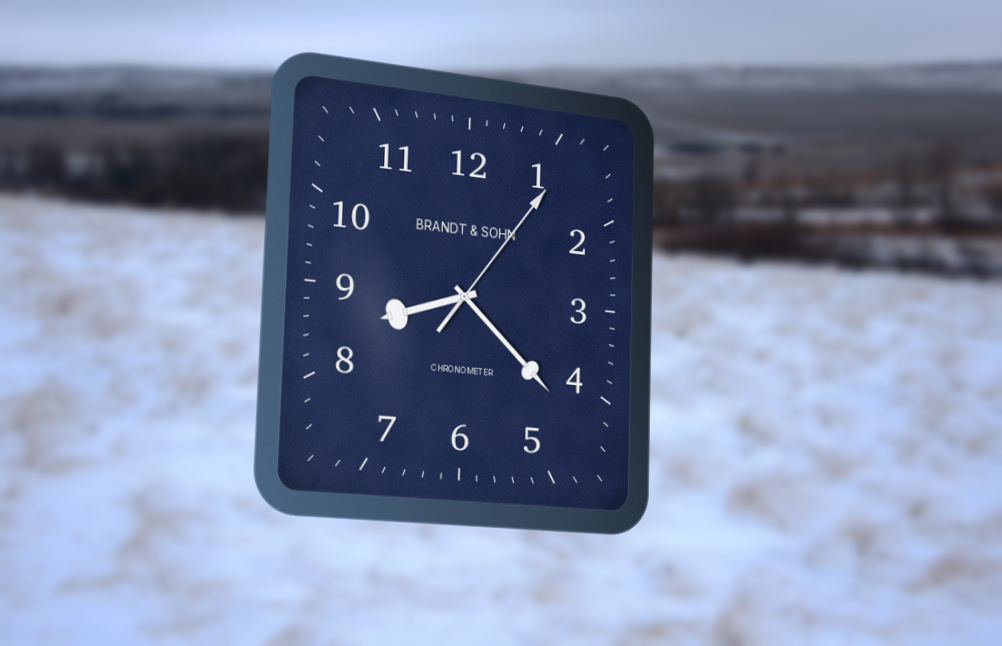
8:22:06
